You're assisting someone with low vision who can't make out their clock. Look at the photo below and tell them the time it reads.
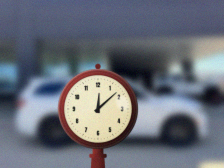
12:08
